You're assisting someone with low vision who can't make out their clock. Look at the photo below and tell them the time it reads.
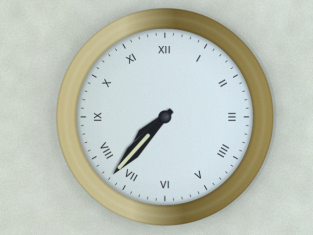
7:37
